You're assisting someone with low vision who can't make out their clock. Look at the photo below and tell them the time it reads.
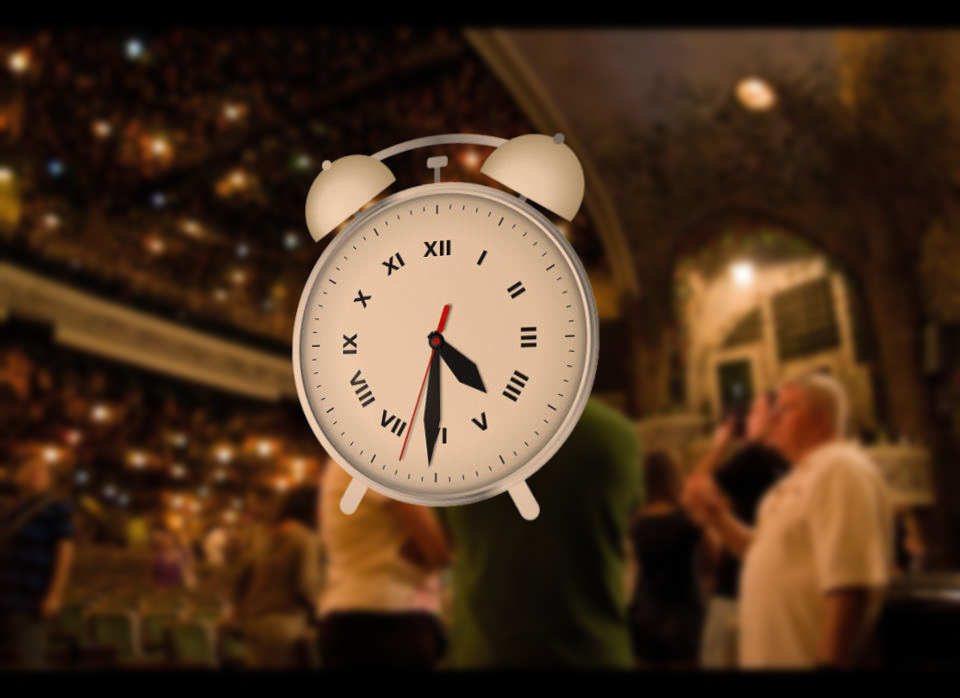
4:30:33
